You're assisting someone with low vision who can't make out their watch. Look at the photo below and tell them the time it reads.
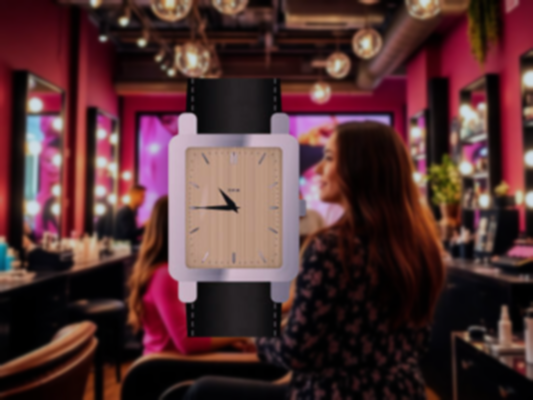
10:45
